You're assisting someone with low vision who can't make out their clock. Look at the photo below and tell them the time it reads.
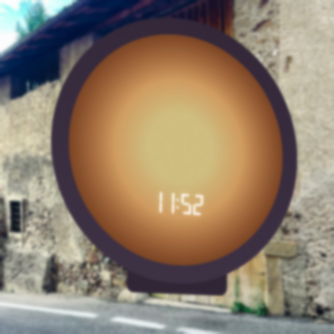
11:52
